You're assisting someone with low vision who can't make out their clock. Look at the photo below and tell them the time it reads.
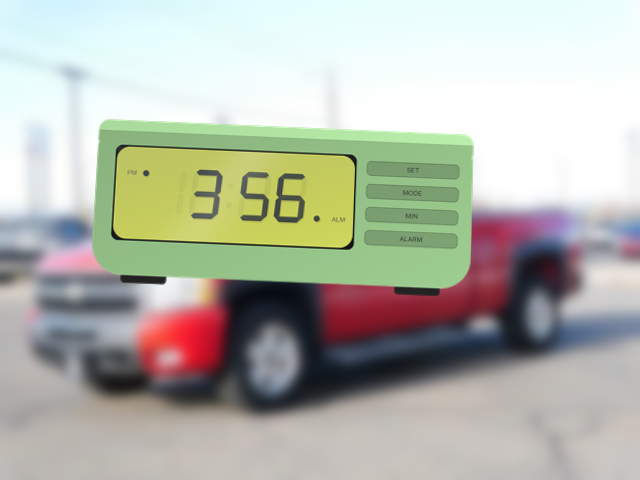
3:56
